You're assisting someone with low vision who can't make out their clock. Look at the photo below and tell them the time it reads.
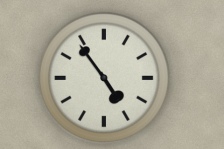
4:54
